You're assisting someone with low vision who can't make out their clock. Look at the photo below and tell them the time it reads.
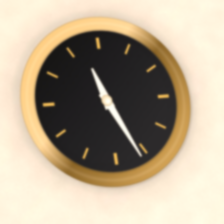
11:26
